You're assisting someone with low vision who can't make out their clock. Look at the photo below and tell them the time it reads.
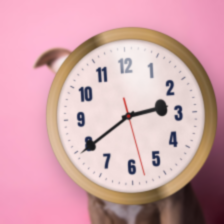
2:39:28
